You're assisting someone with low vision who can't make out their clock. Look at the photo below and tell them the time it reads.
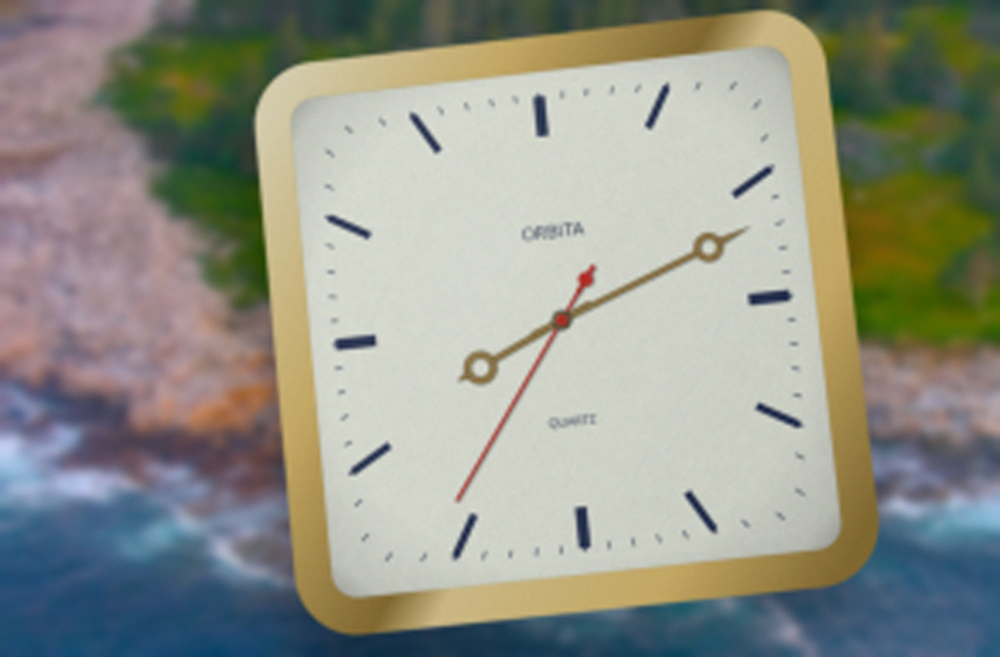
8:11:36
